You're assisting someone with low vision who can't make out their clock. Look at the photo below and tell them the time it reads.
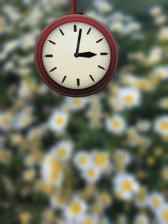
3:02
